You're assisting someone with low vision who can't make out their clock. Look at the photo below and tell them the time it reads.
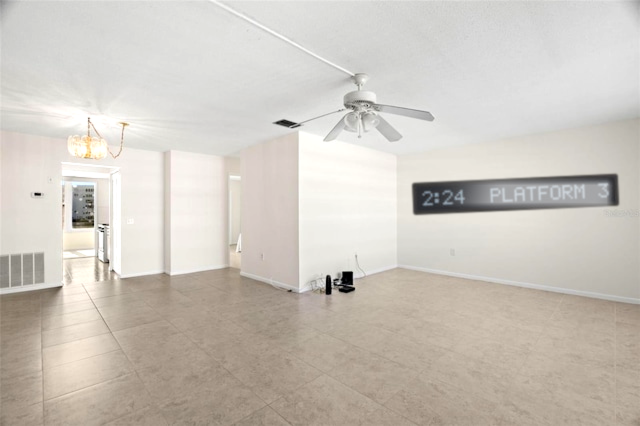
2:24
